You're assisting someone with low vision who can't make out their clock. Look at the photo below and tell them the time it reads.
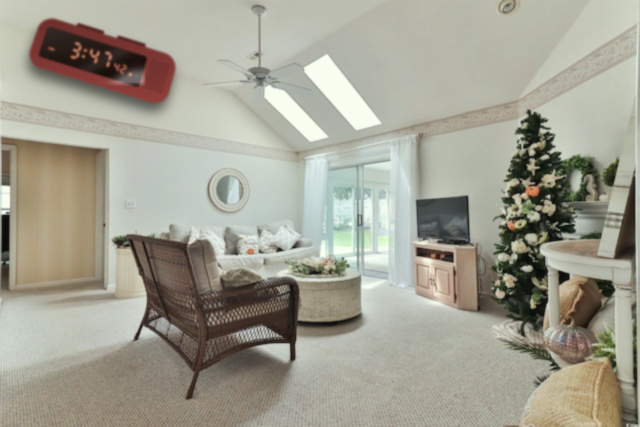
3:47
